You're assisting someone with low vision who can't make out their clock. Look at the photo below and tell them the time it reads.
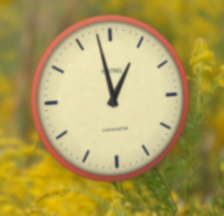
12:58
